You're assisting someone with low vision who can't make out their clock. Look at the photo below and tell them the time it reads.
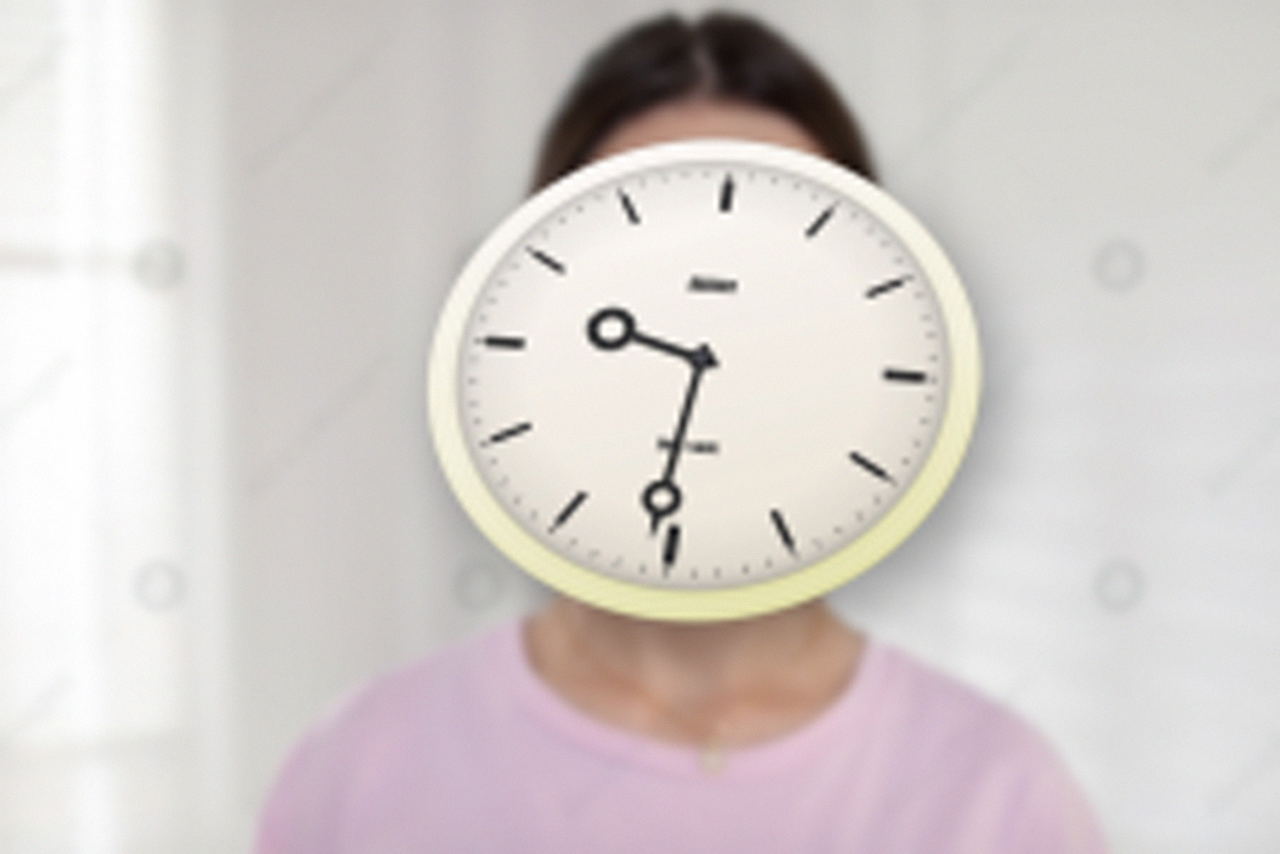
9:31
